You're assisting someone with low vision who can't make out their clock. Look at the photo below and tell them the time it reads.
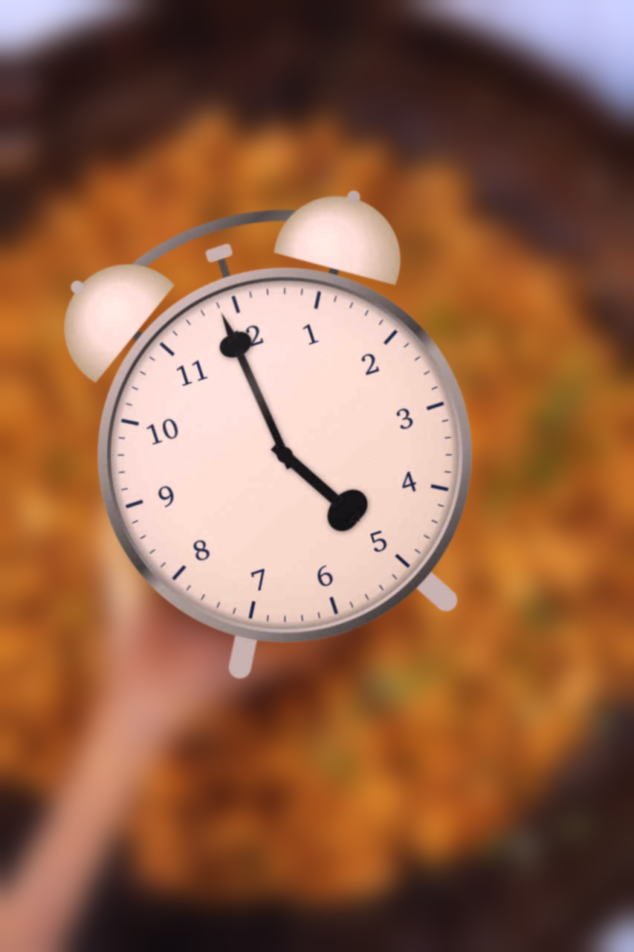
4:59
